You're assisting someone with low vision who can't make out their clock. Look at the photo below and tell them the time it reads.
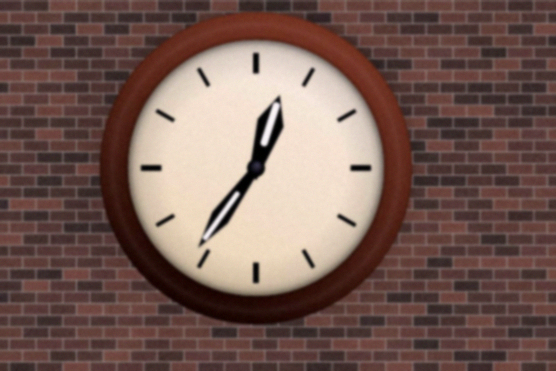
12:36
